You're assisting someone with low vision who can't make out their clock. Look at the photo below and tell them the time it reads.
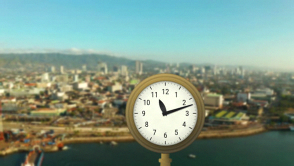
11:12
